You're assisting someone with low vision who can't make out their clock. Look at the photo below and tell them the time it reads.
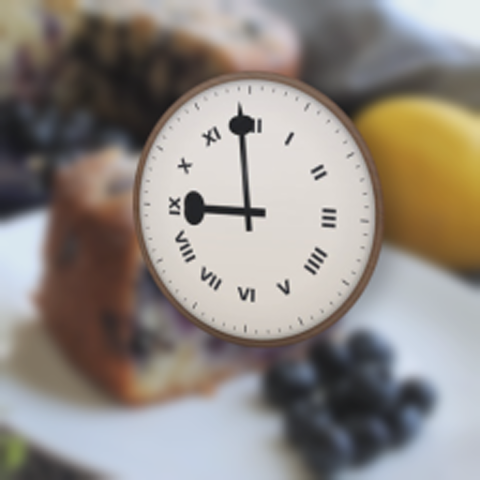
8:59
